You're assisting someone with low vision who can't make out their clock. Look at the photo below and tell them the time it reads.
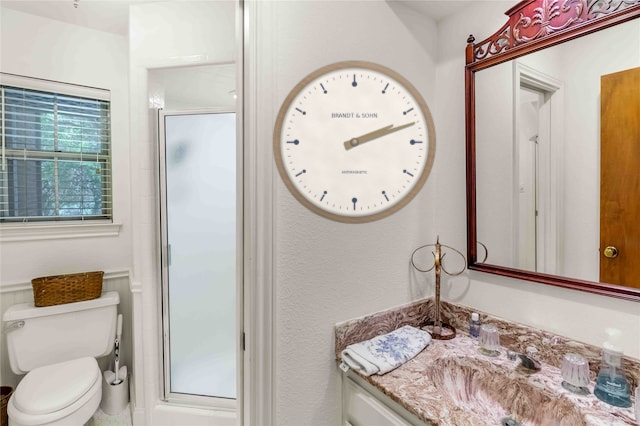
2:12
